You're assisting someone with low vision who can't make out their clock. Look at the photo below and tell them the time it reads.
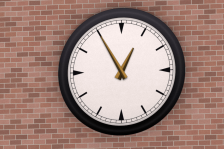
12:55
